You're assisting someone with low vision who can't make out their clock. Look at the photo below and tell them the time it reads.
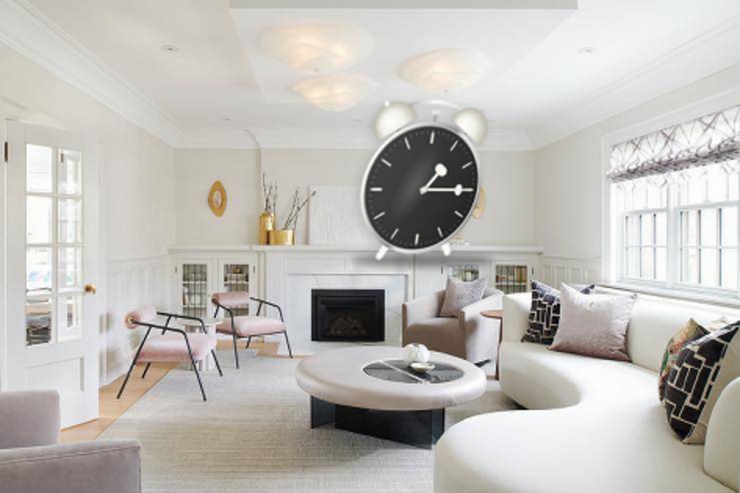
1:15
